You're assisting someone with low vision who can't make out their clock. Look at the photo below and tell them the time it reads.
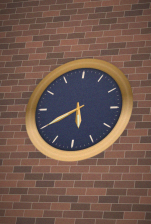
5:40
